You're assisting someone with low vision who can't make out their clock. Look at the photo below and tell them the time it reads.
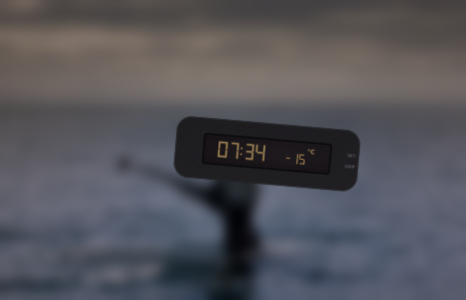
7:34
